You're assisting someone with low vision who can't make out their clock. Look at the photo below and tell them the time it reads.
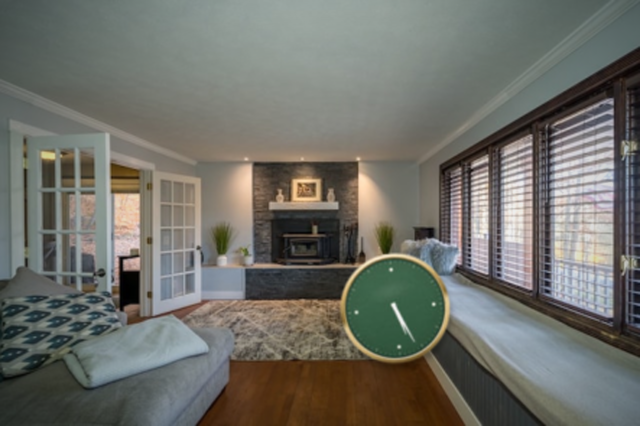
5:26
